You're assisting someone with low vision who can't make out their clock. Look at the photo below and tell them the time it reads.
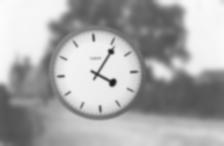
4:06
